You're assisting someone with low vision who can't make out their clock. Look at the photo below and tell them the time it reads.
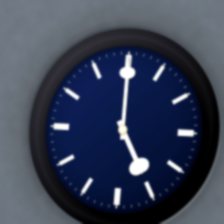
5:00
